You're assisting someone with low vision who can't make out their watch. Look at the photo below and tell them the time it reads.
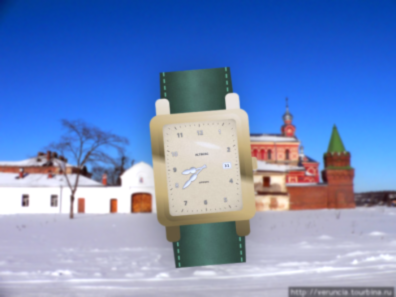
8:38
